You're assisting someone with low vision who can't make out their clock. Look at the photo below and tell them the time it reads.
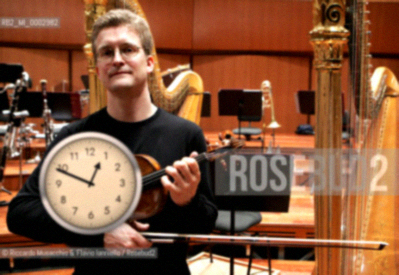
12:49
